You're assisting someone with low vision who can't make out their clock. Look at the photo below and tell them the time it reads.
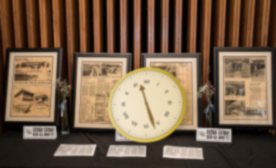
11:27
